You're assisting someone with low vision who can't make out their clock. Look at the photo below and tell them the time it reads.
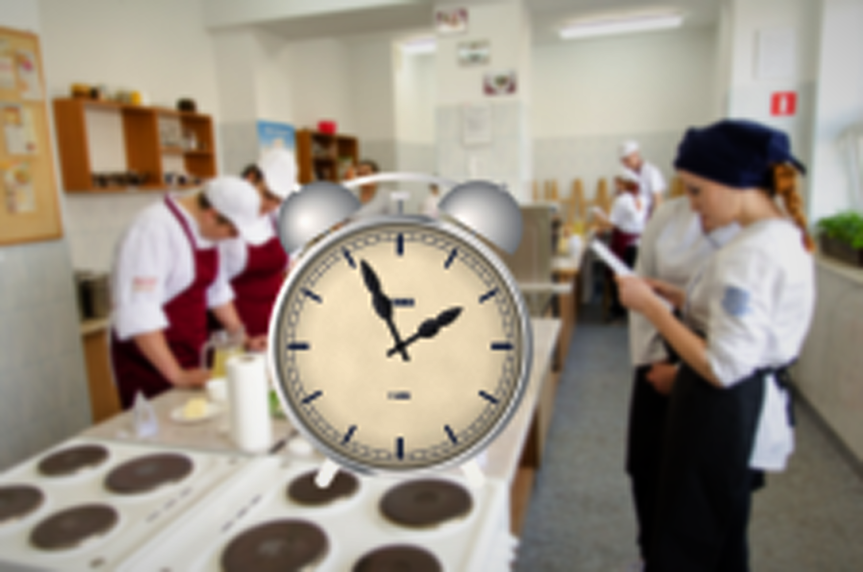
1:56
